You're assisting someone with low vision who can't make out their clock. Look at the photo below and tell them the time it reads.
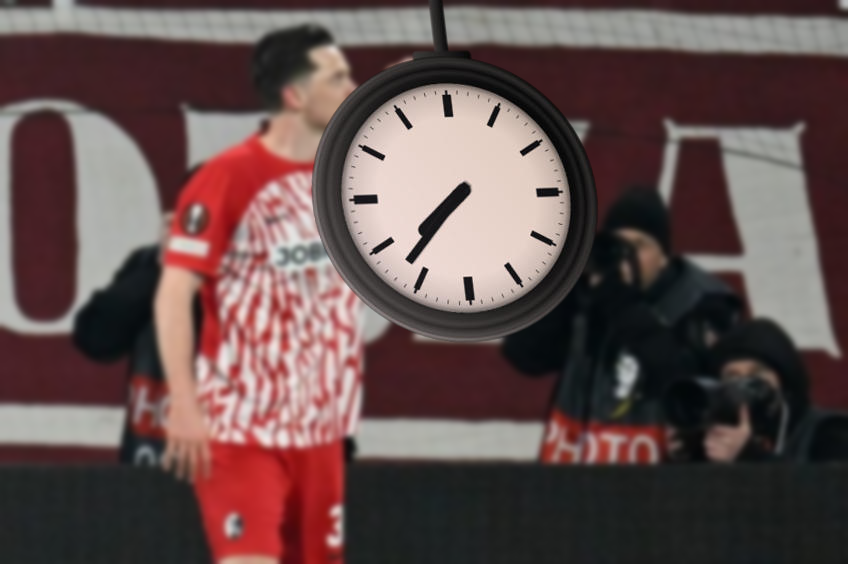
7:37
